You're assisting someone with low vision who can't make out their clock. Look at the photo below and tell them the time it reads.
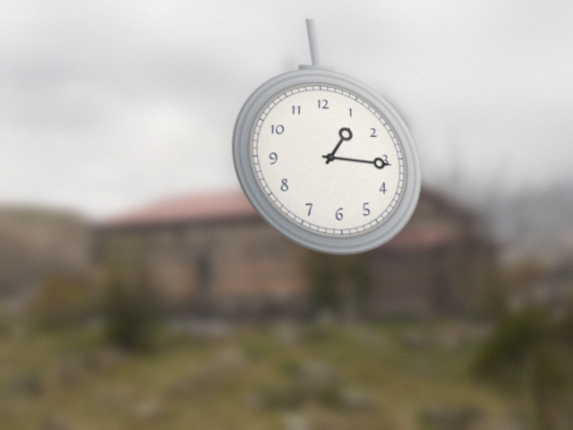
1:16
